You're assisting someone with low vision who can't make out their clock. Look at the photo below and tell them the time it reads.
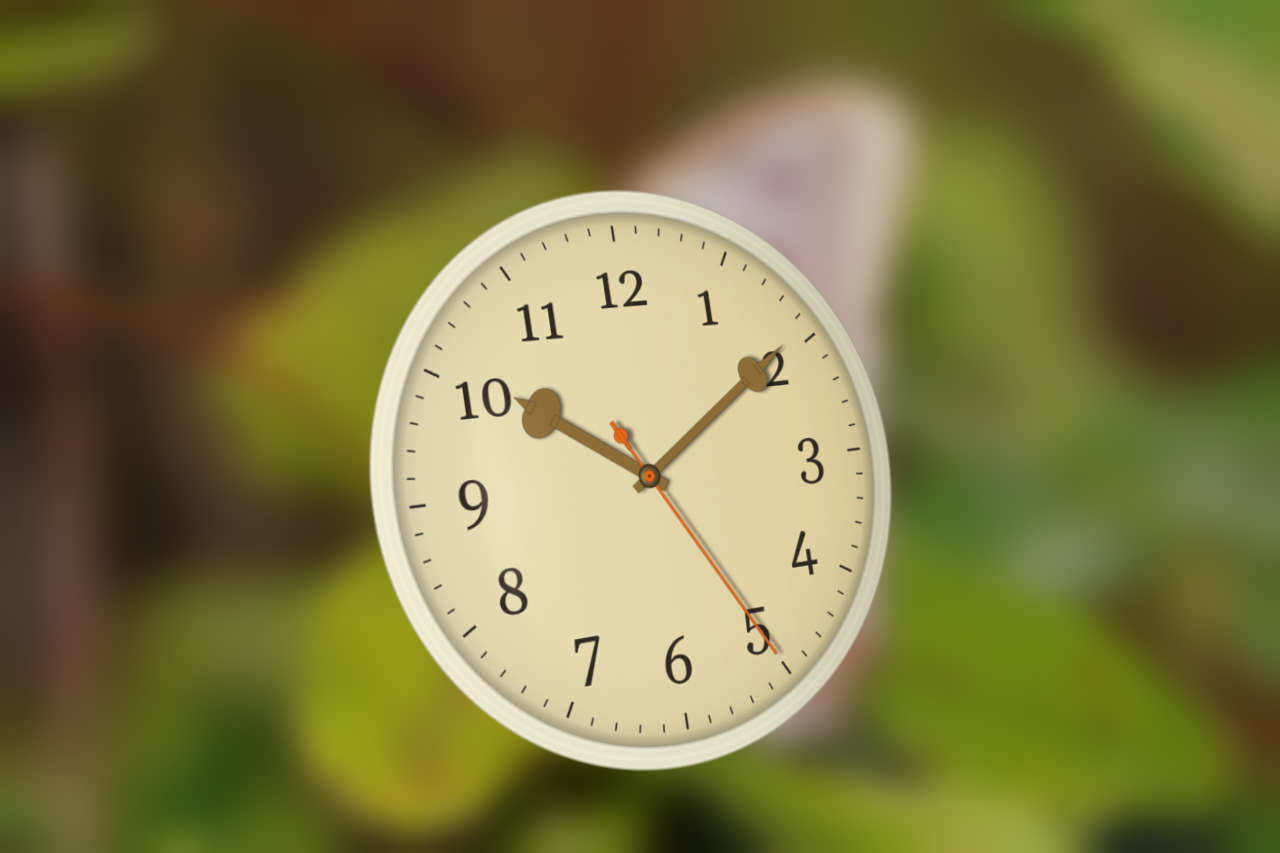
10:09:25
